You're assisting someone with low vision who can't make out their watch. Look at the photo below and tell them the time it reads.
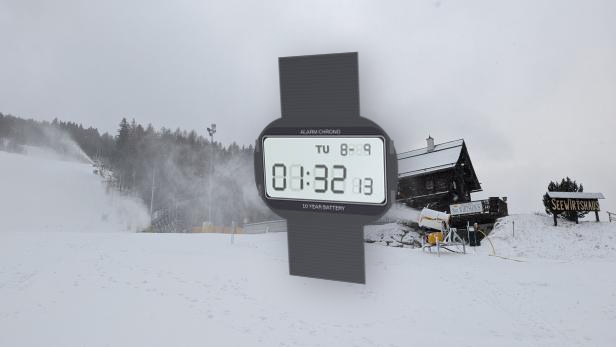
1:32:13
